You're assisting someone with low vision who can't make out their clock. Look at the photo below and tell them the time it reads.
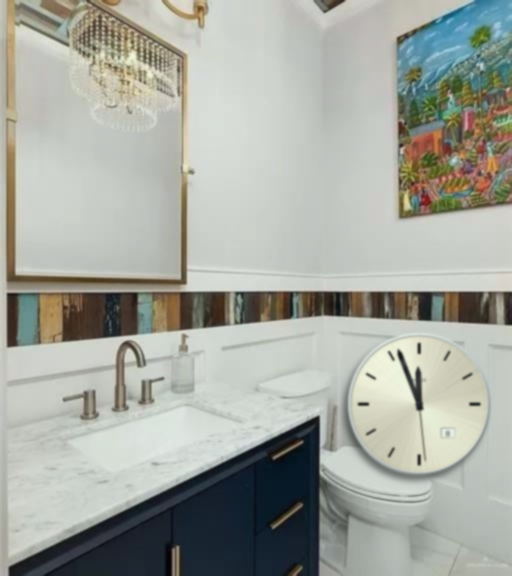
11:56:29
